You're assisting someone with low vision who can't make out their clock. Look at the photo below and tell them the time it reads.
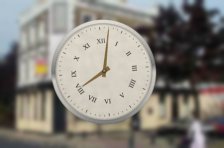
8:02
